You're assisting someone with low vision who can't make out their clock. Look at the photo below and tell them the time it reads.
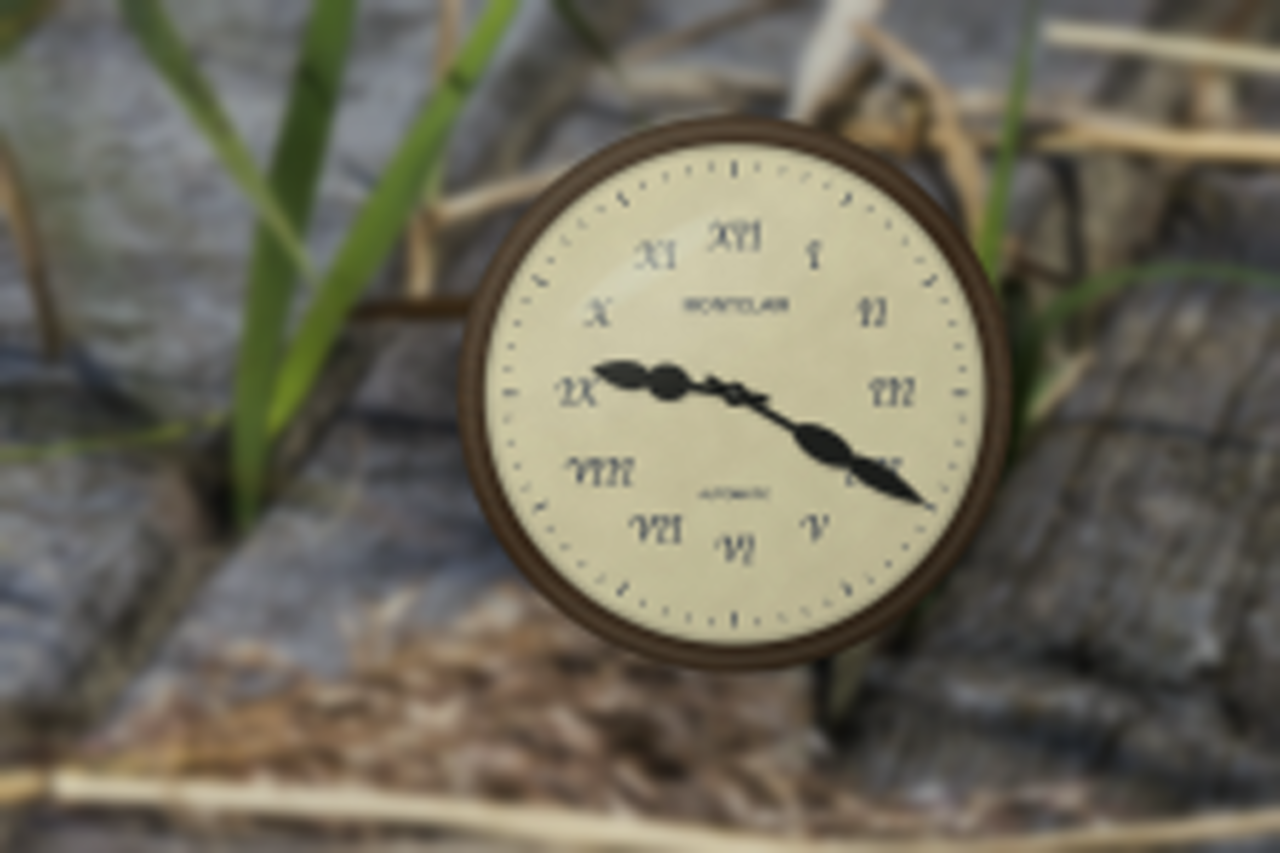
9:20
